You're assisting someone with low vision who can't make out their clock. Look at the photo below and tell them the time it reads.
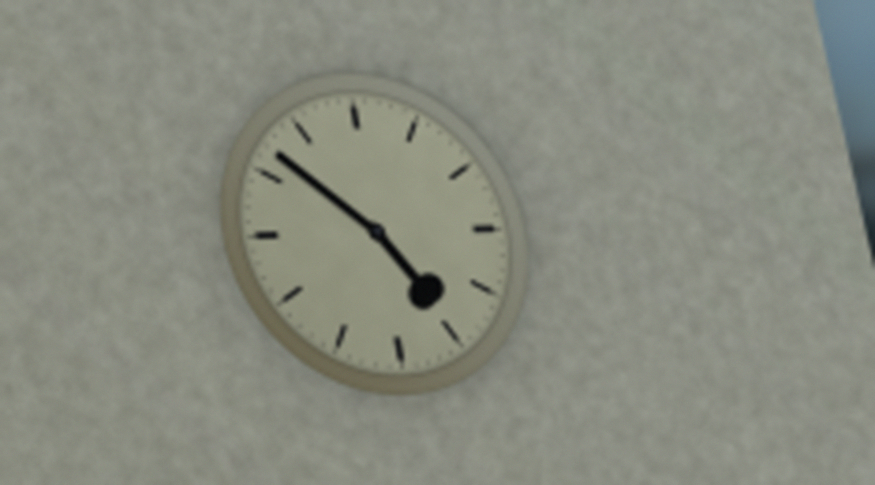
4:52
